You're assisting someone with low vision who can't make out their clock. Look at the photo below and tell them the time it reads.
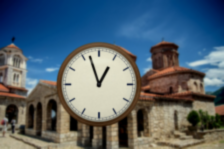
12:57
